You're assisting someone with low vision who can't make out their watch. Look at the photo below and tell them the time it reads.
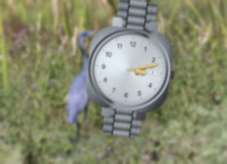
3:12
